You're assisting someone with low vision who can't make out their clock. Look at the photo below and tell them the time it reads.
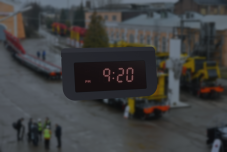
9:20
